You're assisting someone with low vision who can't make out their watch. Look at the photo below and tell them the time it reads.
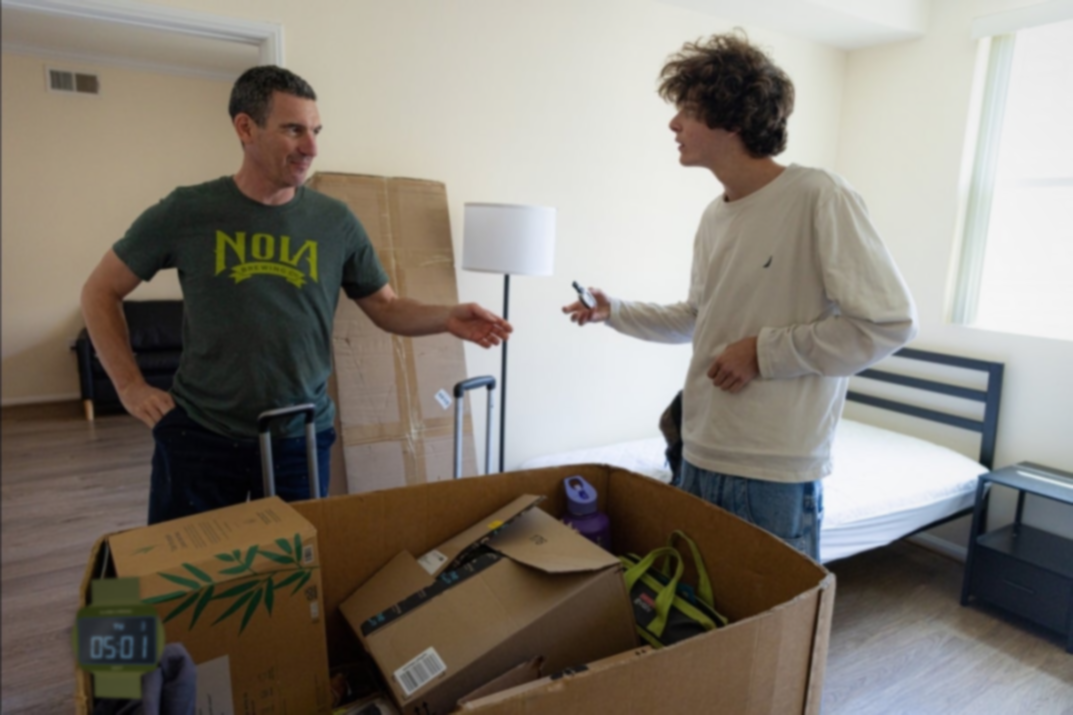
5:01
